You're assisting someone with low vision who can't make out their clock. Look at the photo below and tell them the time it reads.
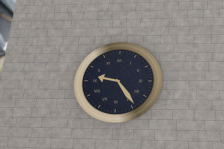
9:24
